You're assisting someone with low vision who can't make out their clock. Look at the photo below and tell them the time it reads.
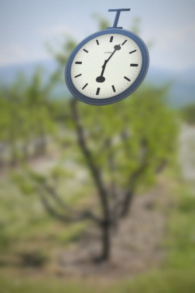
6:04
